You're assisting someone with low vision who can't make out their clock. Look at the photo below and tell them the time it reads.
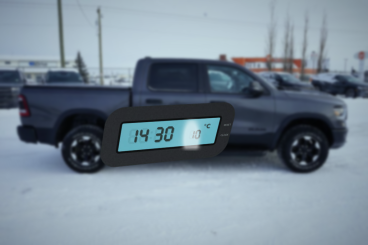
14:30
